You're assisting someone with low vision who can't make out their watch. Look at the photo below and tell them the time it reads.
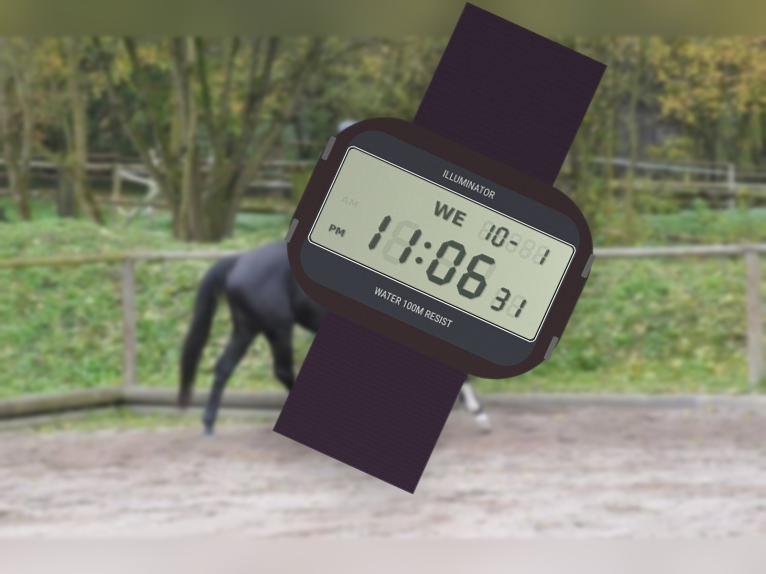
11:06:31
